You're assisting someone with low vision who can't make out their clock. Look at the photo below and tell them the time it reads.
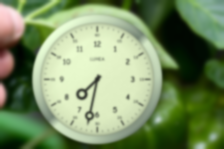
7:32
